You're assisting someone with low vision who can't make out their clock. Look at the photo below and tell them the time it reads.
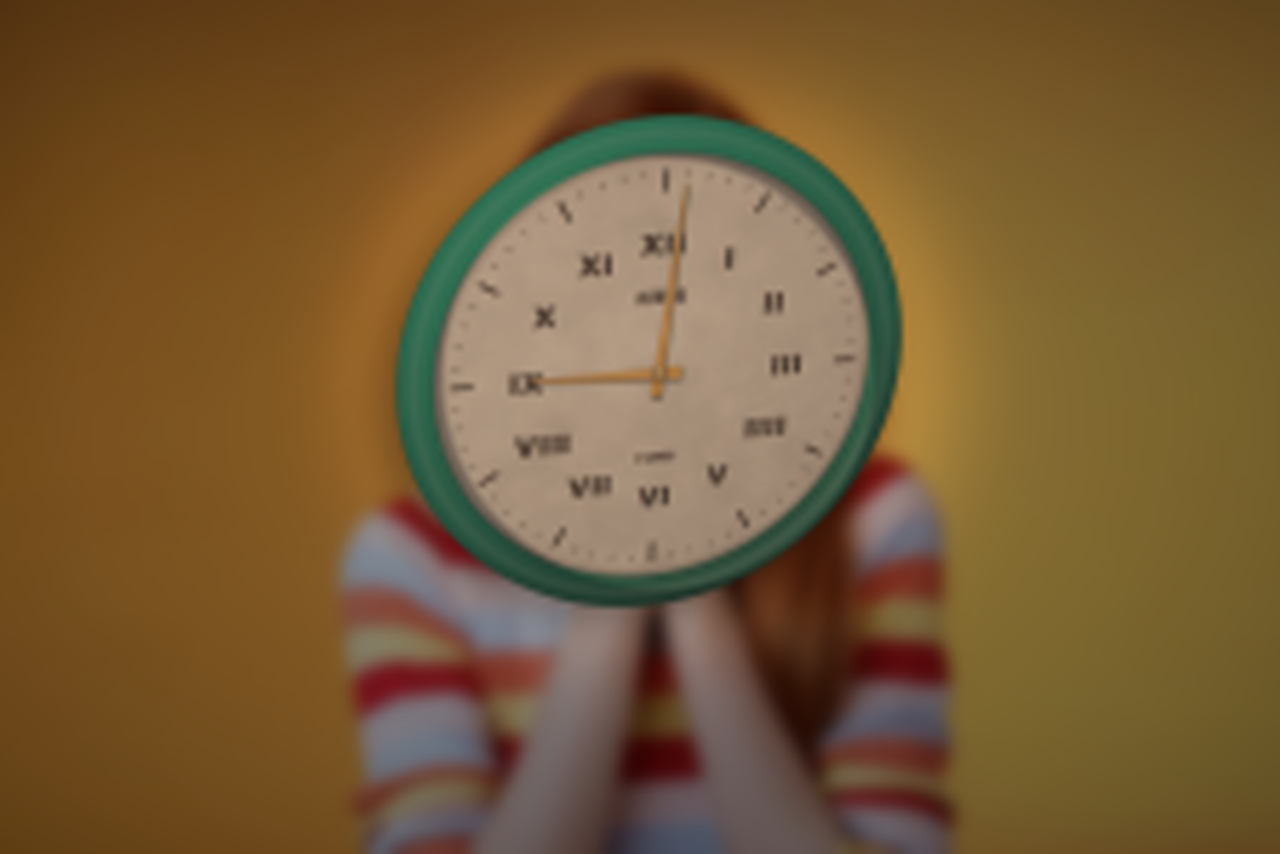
9:01
